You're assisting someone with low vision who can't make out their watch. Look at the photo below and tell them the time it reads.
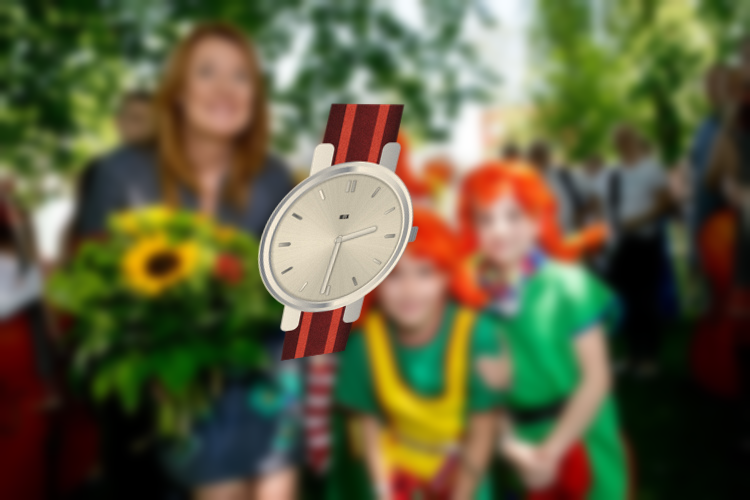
2:31
